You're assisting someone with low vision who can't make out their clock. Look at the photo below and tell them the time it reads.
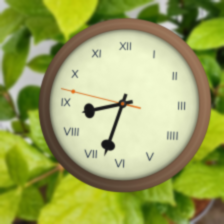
8:32:47
